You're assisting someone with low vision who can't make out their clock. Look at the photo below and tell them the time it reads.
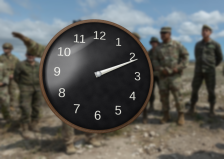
2:11
